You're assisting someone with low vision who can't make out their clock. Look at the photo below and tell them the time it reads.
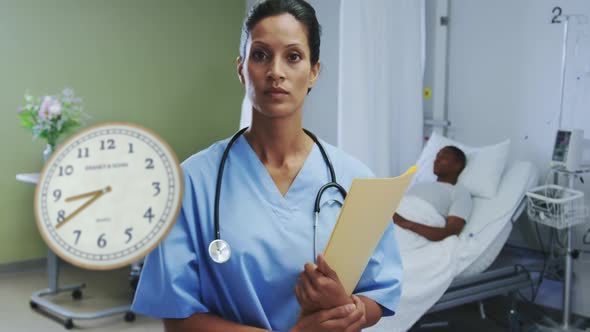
8:39
